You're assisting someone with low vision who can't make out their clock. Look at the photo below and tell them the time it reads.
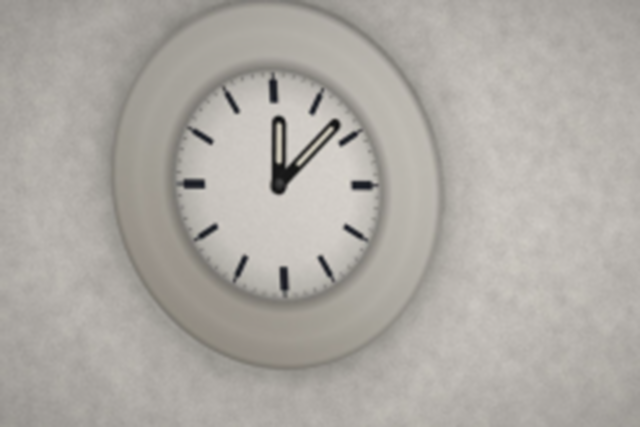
12:08
